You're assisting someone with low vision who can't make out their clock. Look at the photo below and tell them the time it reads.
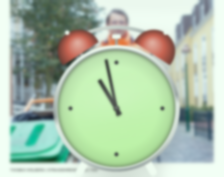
10:58
